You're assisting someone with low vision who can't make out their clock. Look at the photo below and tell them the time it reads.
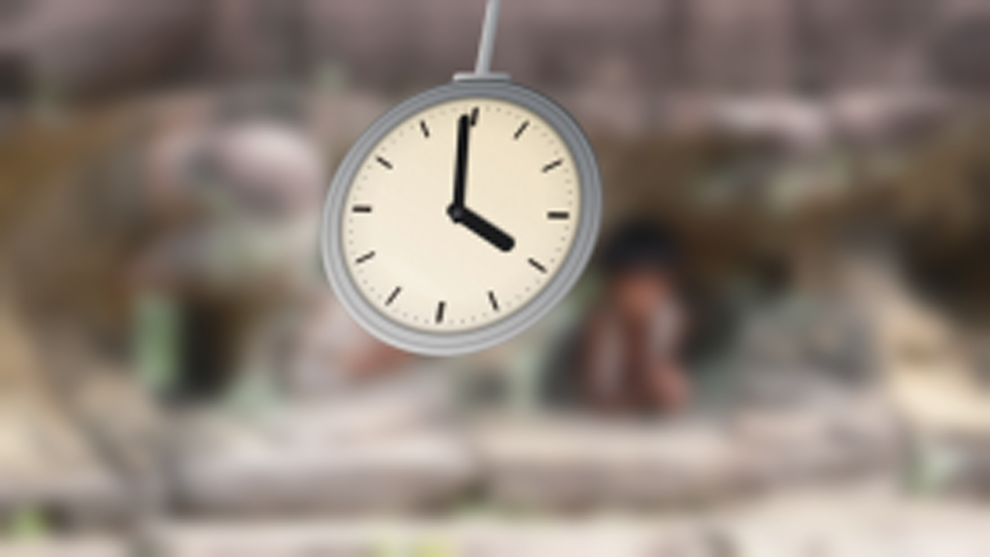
3:59
